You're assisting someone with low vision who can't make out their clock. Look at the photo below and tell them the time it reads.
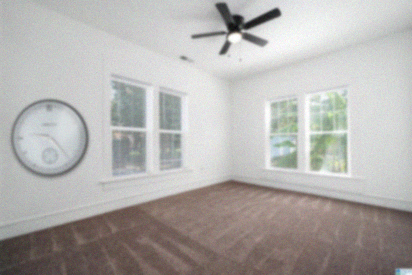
9:23
